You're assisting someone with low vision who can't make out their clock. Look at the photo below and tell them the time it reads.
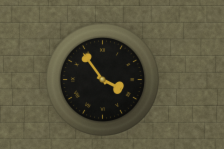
3:54
